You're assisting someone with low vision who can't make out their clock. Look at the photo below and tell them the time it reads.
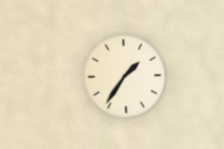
1:36
